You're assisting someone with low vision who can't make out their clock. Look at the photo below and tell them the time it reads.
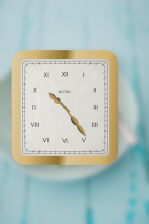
10:24
